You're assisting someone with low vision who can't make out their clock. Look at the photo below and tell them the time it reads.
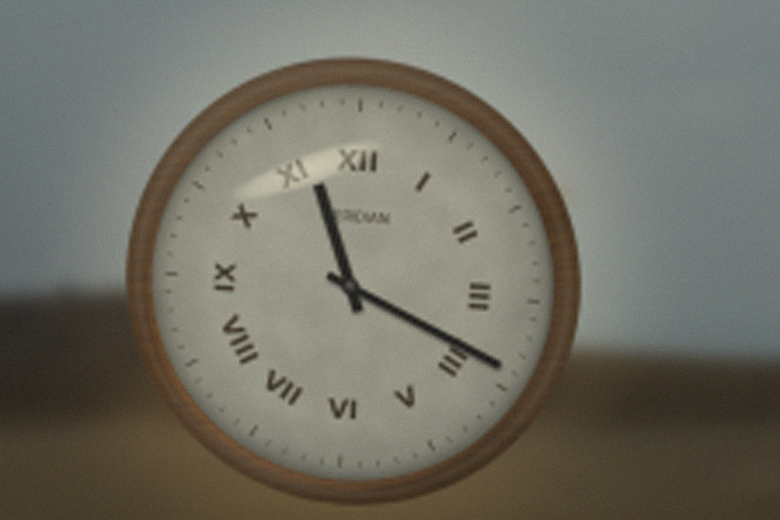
11:19
